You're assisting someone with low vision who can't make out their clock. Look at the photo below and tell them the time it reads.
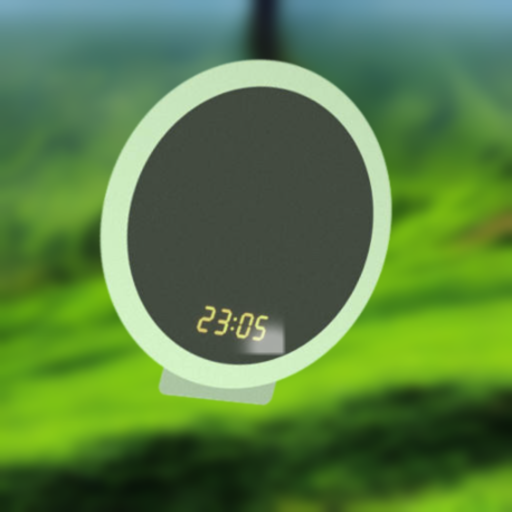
23:05
